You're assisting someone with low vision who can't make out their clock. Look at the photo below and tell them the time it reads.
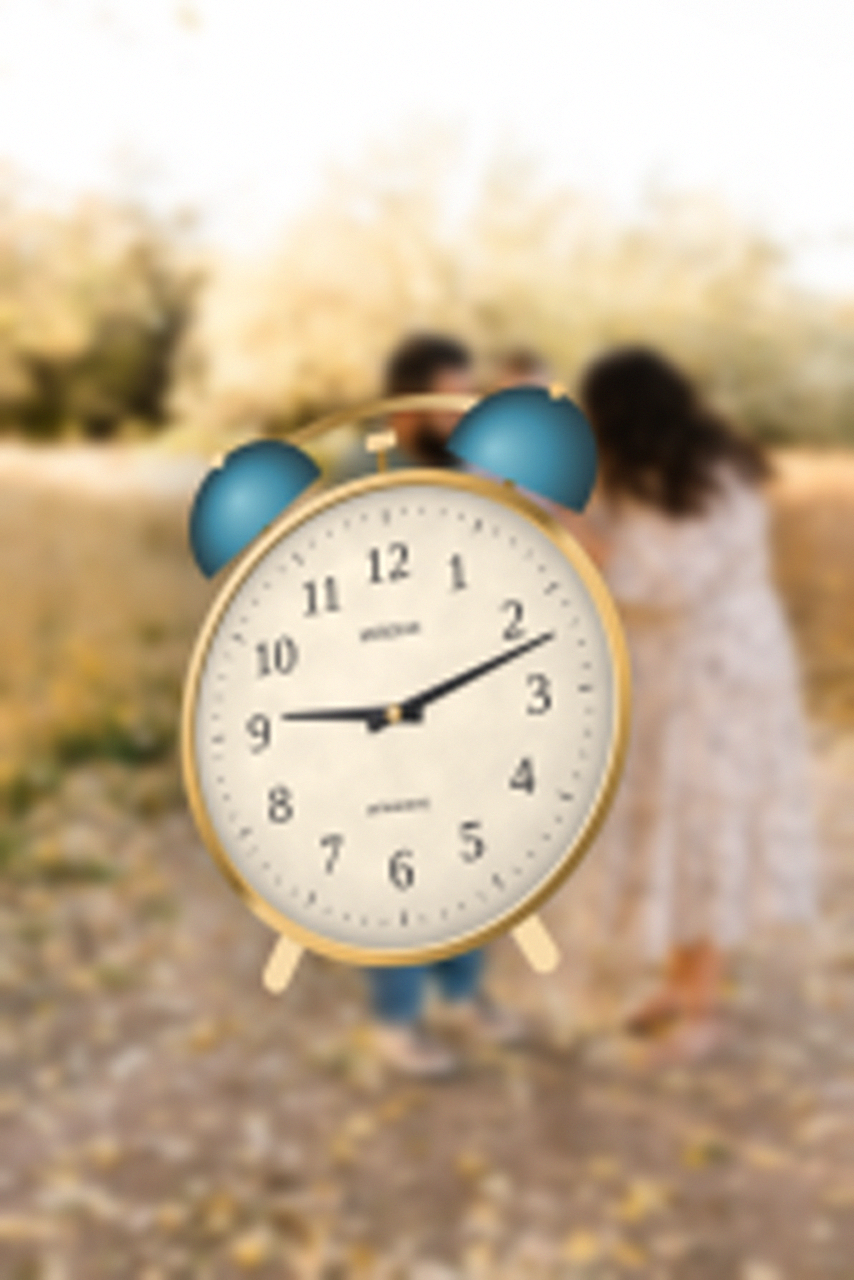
9:12
